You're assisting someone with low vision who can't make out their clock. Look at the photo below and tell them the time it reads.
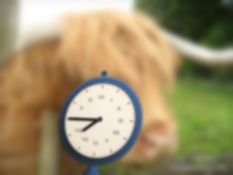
7:45
